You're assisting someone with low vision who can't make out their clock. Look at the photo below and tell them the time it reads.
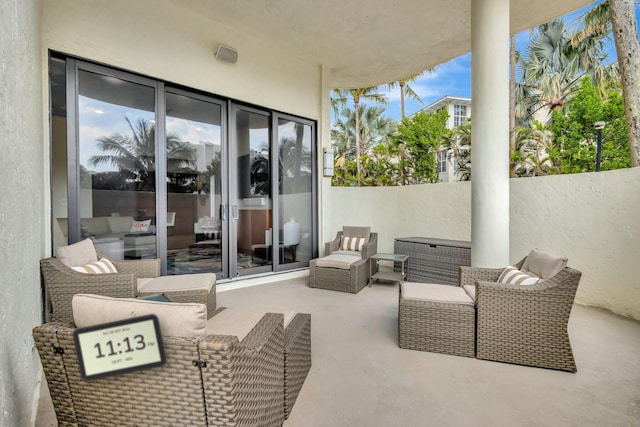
11:13
